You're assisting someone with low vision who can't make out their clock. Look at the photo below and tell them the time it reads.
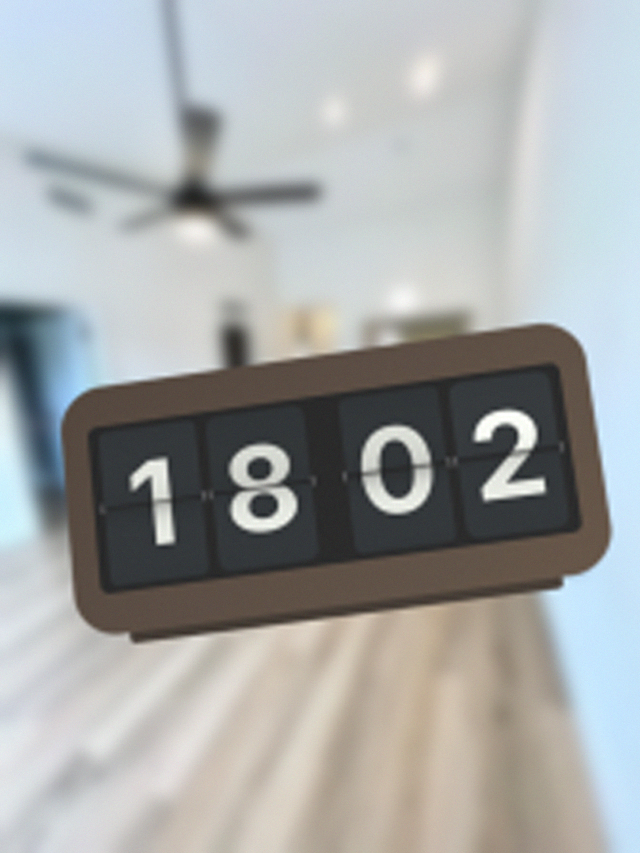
18:02
